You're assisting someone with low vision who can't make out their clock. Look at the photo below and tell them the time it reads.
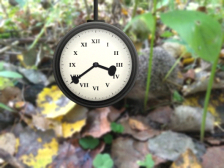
3:39
